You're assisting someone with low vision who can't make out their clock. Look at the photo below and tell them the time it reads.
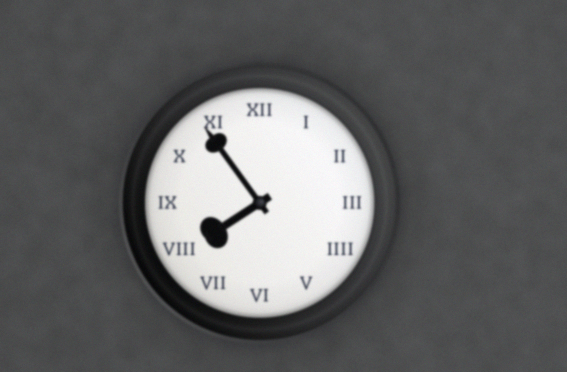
7:54
